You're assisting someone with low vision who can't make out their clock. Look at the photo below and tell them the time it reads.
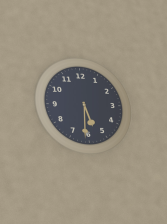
5:31
